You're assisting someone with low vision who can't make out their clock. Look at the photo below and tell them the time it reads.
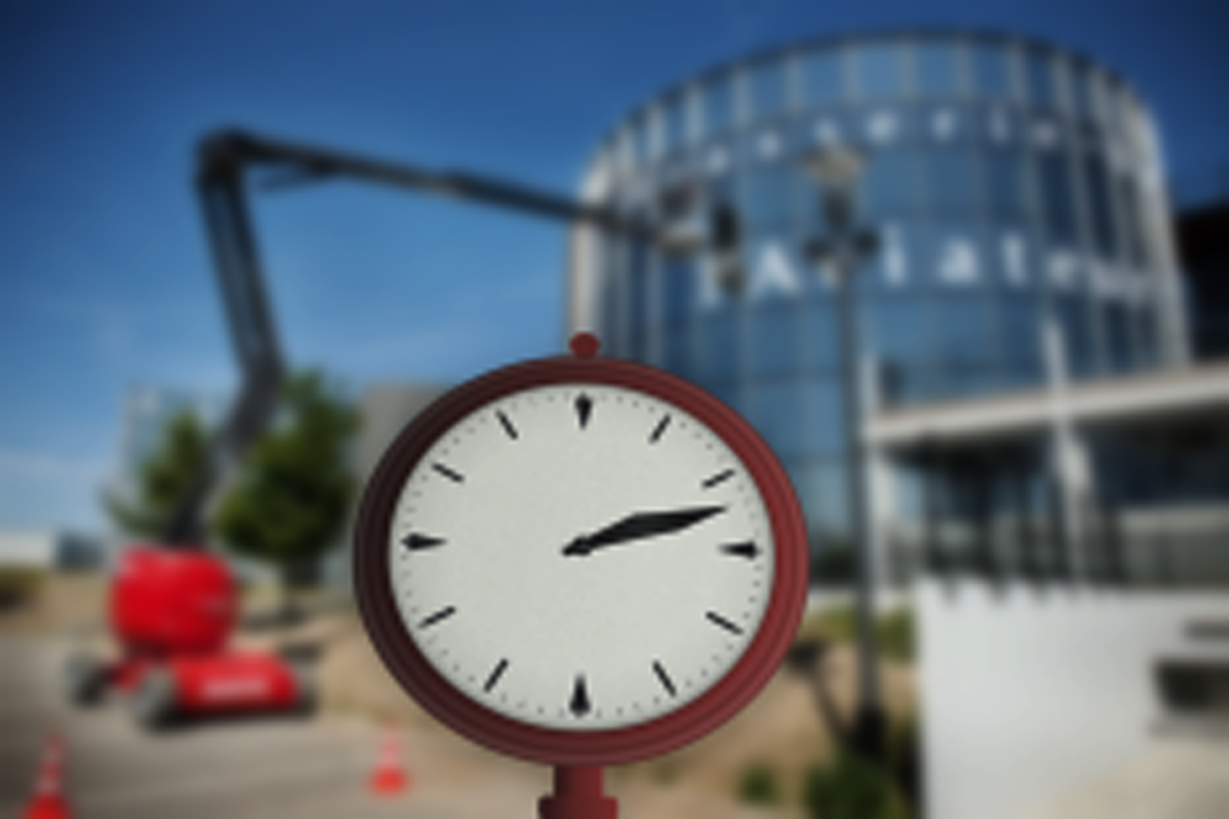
2:12
